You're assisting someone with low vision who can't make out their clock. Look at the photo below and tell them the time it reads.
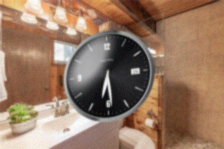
6:29
